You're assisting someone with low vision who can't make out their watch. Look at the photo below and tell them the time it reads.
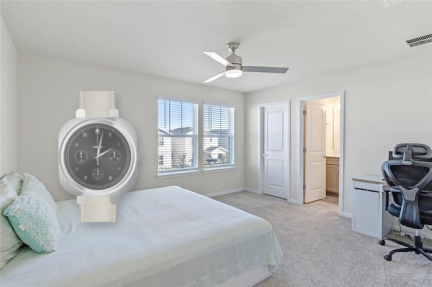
2:02
